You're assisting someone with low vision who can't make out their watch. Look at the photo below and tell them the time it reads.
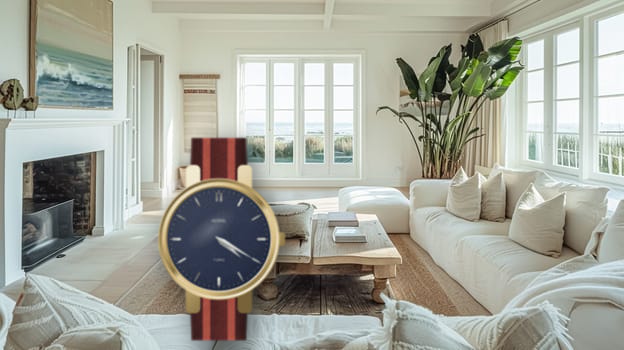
4:20
